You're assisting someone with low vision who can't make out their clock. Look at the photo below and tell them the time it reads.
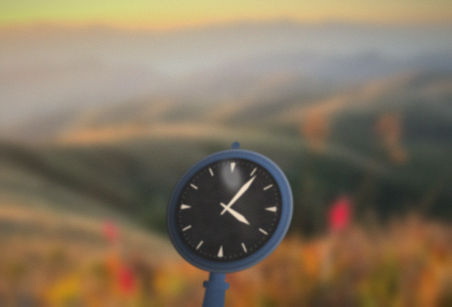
4:06
